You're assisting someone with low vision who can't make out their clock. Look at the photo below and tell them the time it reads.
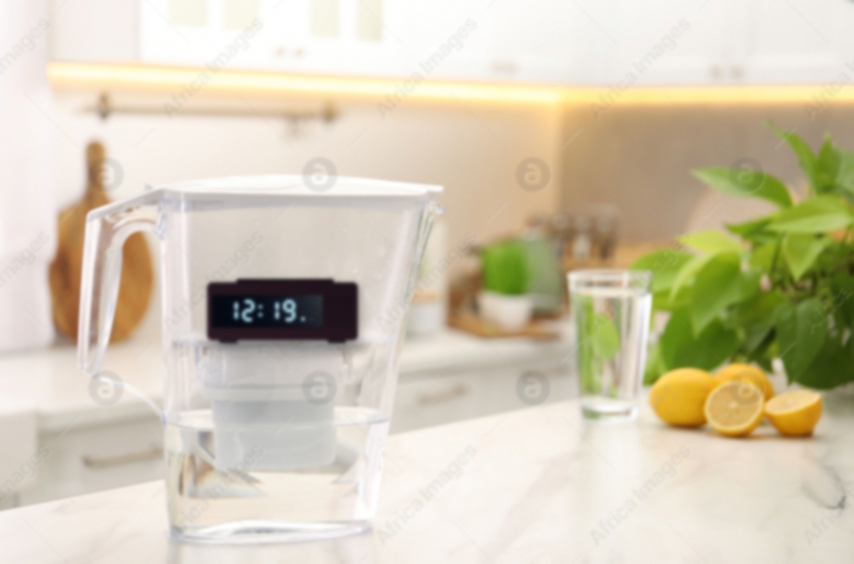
12:19
